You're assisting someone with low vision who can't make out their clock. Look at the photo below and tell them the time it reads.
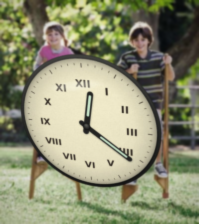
12:21
